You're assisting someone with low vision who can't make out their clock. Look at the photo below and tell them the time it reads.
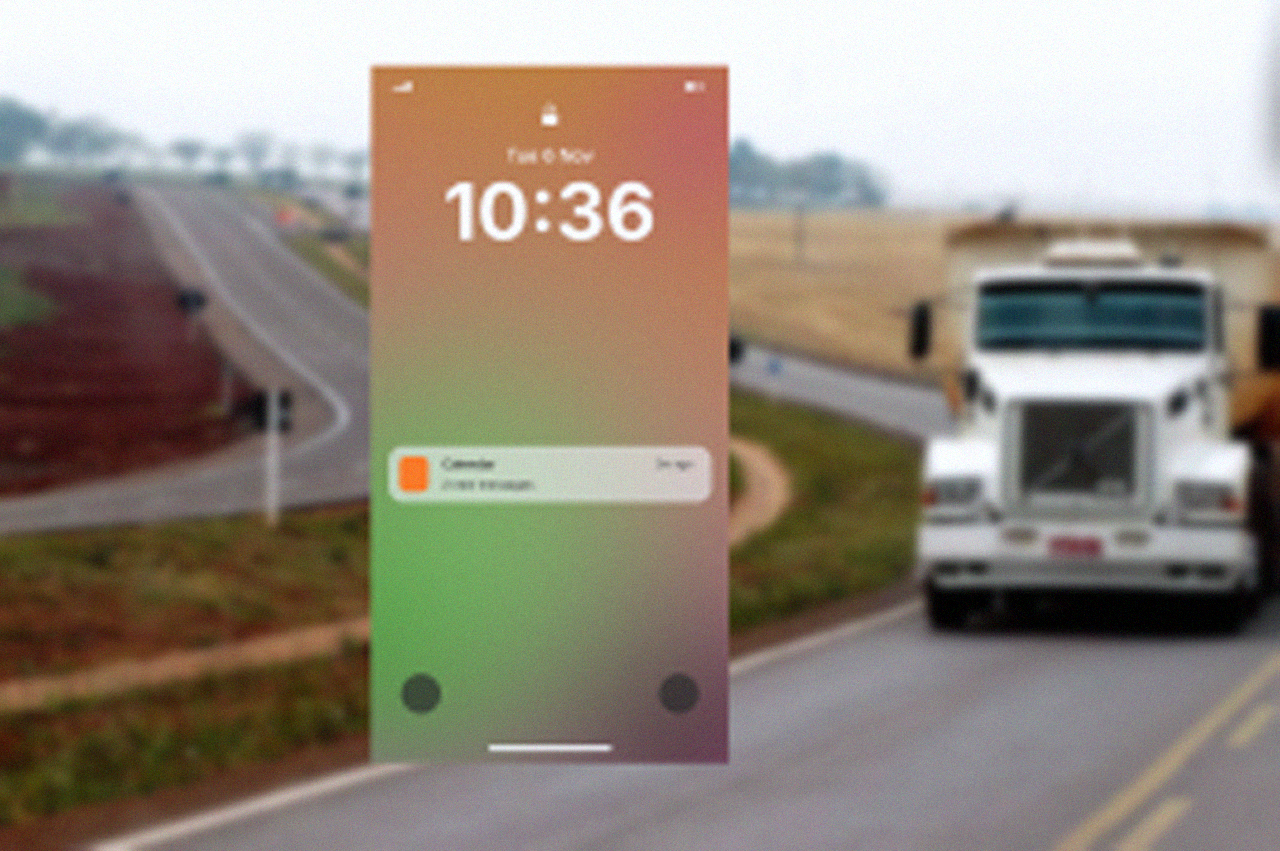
10:36
